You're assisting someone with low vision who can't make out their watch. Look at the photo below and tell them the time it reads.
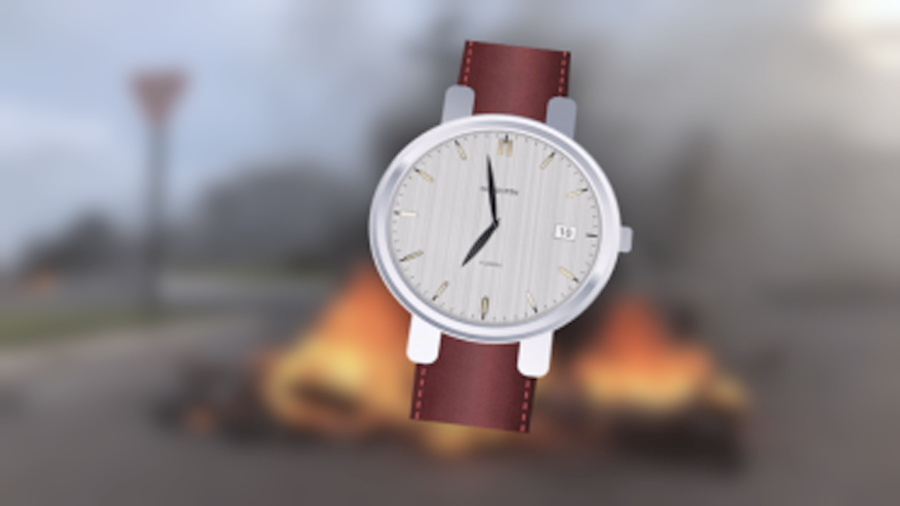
6:58
